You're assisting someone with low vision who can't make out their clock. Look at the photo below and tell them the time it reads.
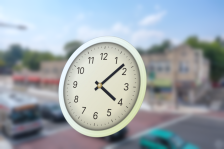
4:08
